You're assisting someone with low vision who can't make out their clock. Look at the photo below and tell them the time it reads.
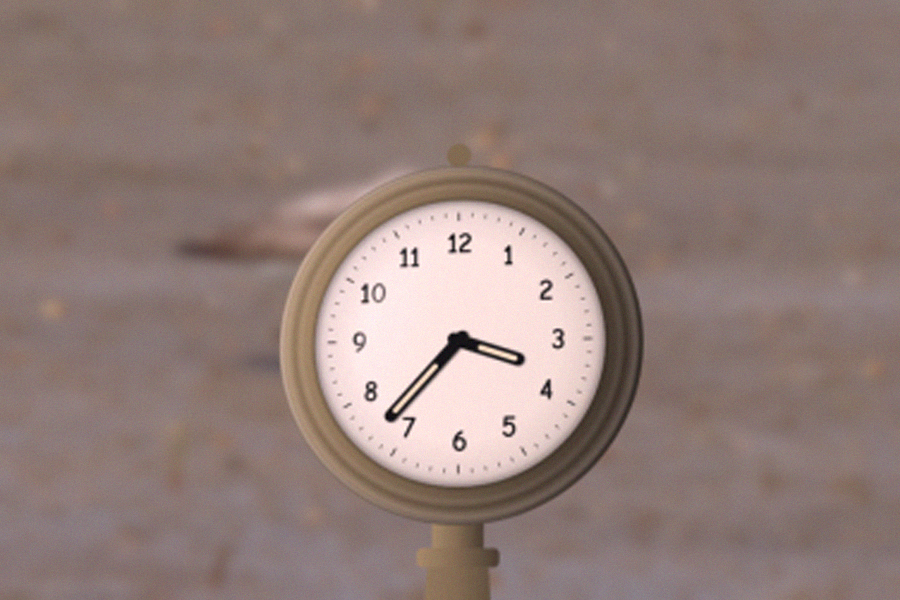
3:37
